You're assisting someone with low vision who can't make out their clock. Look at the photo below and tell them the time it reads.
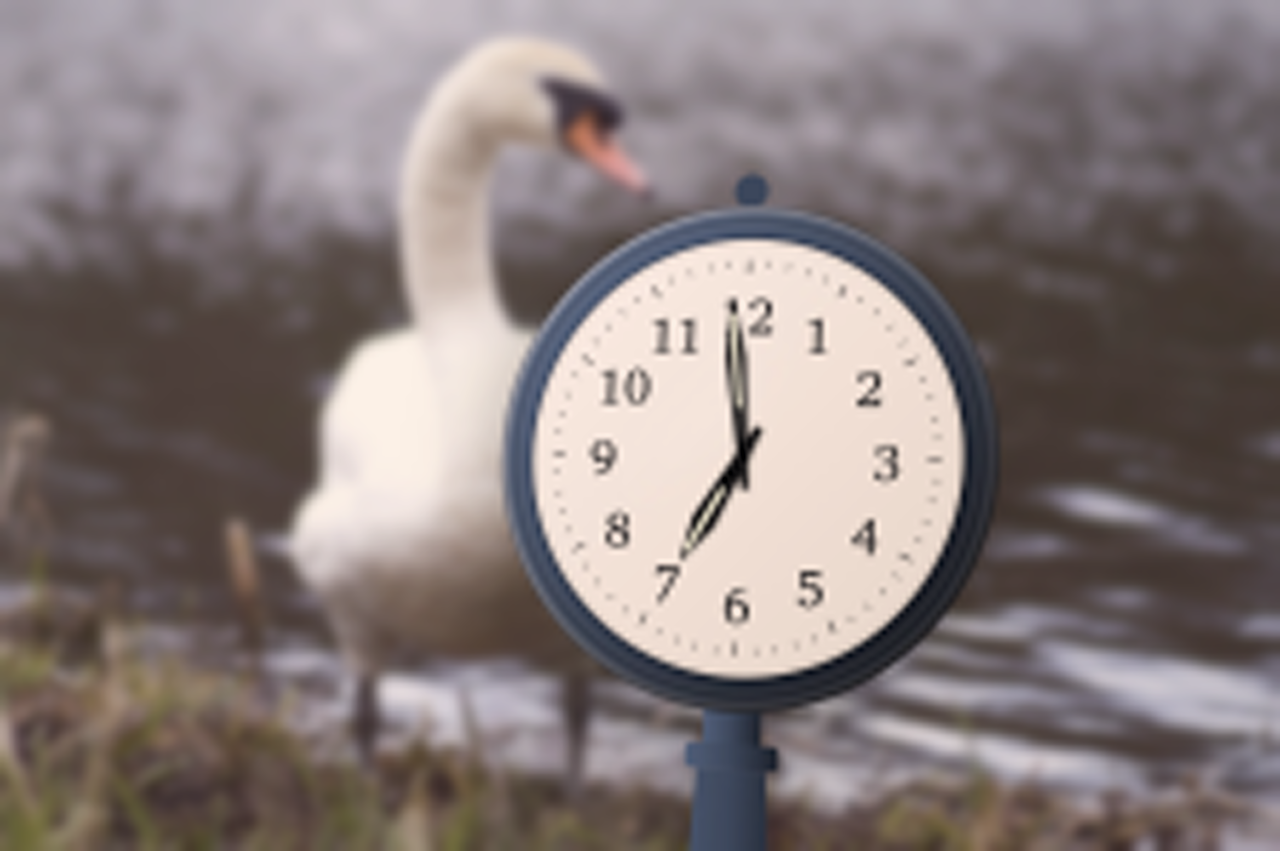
6:59
